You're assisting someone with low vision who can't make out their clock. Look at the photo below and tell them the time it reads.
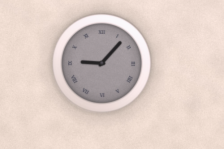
9:07
